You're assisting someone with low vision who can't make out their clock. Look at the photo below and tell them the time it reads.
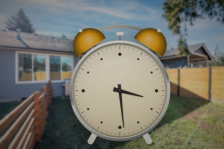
3:29
